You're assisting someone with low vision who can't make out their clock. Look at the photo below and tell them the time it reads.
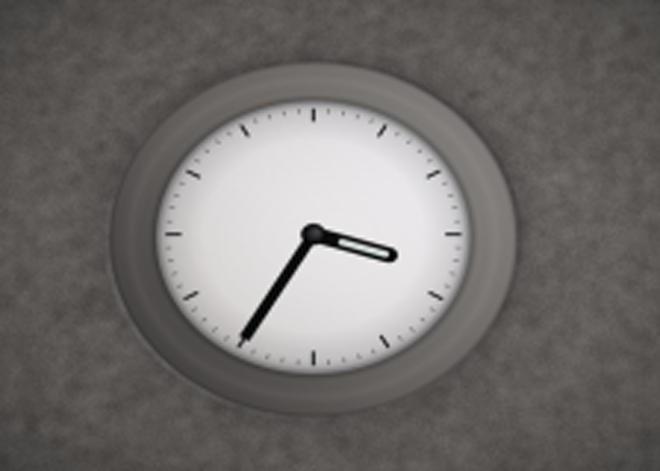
3:35
